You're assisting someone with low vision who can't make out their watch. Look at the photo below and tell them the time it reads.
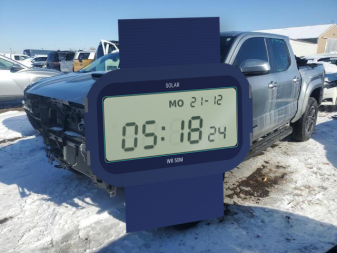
5:18:24
